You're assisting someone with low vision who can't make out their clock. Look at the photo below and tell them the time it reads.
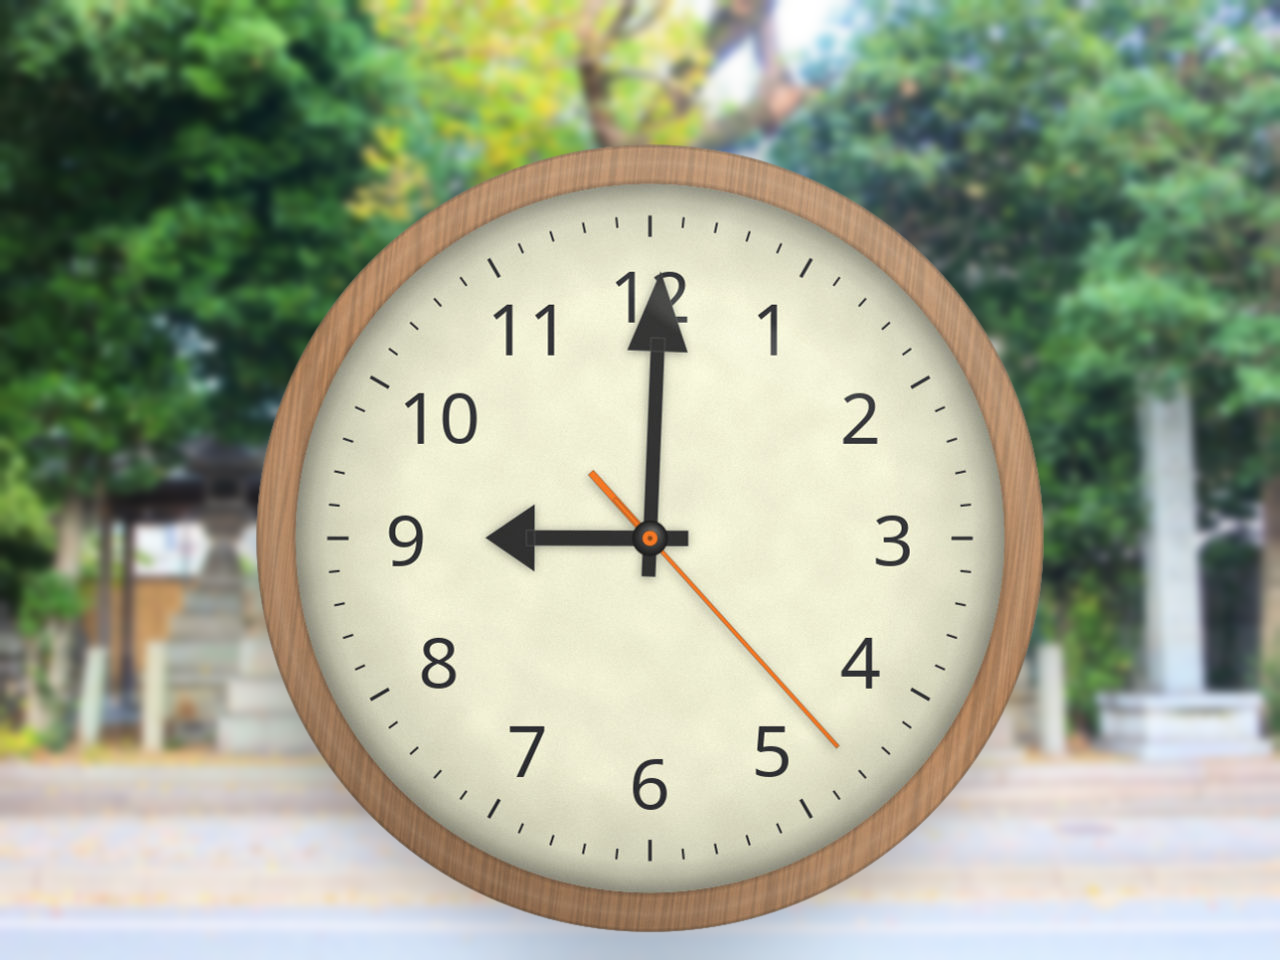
9:00:23
